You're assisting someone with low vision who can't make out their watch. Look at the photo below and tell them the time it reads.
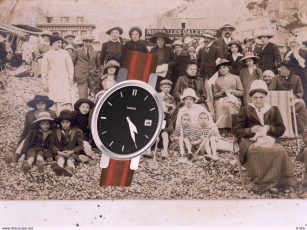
4:25
